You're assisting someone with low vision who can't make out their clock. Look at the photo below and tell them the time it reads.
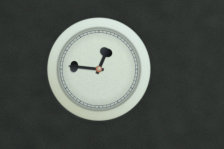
12:46
